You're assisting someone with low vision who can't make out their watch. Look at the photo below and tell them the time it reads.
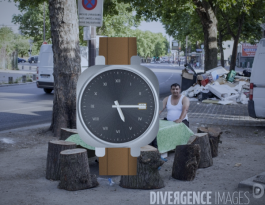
5:15
